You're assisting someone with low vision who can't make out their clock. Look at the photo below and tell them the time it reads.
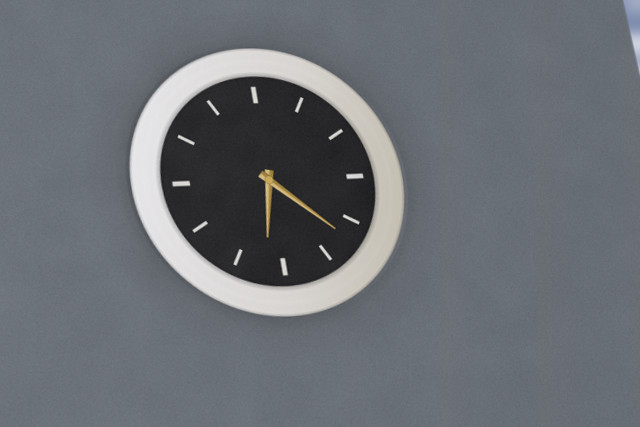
6:22
